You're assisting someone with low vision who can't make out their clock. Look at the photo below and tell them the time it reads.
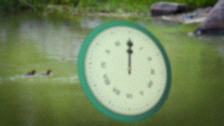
12:00
